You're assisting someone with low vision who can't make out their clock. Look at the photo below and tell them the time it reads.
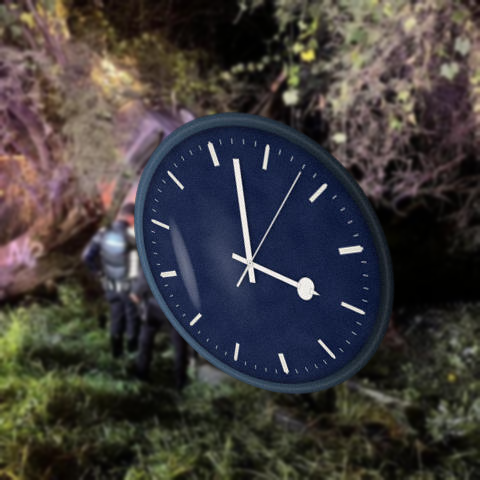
4:02:08
